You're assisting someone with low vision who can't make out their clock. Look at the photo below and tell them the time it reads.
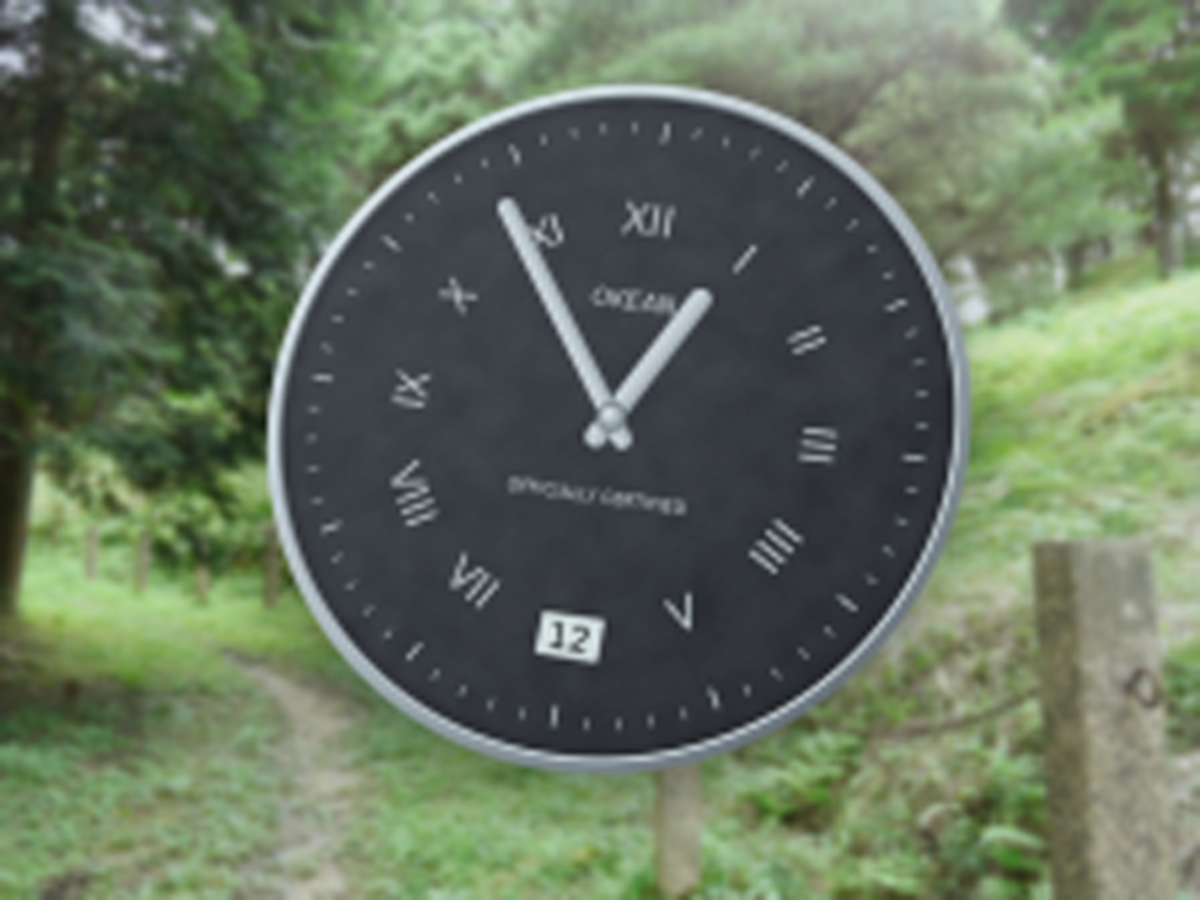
12:54
